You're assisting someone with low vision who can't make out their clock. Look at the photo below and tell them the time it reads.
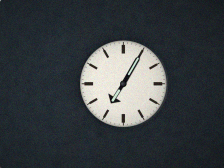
7:05
